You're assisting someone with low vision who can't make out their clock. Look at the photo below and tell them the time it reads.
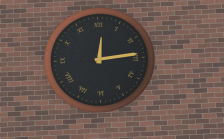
12:14
